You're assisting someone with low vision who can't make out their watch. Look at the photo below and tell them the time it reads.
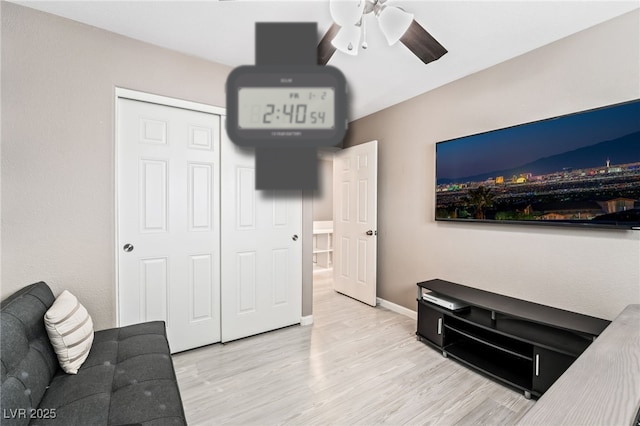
2:40:54
